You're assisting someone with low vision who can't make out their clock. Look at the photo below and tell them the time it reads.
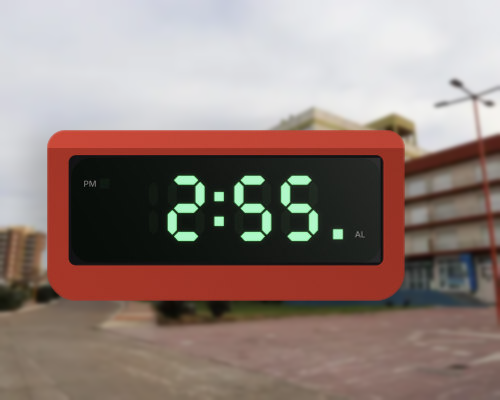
2:55
